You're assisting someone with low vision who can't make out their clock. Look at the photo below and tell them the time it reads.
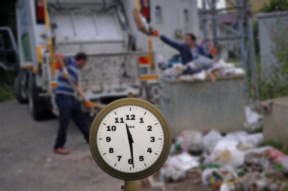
11:29
